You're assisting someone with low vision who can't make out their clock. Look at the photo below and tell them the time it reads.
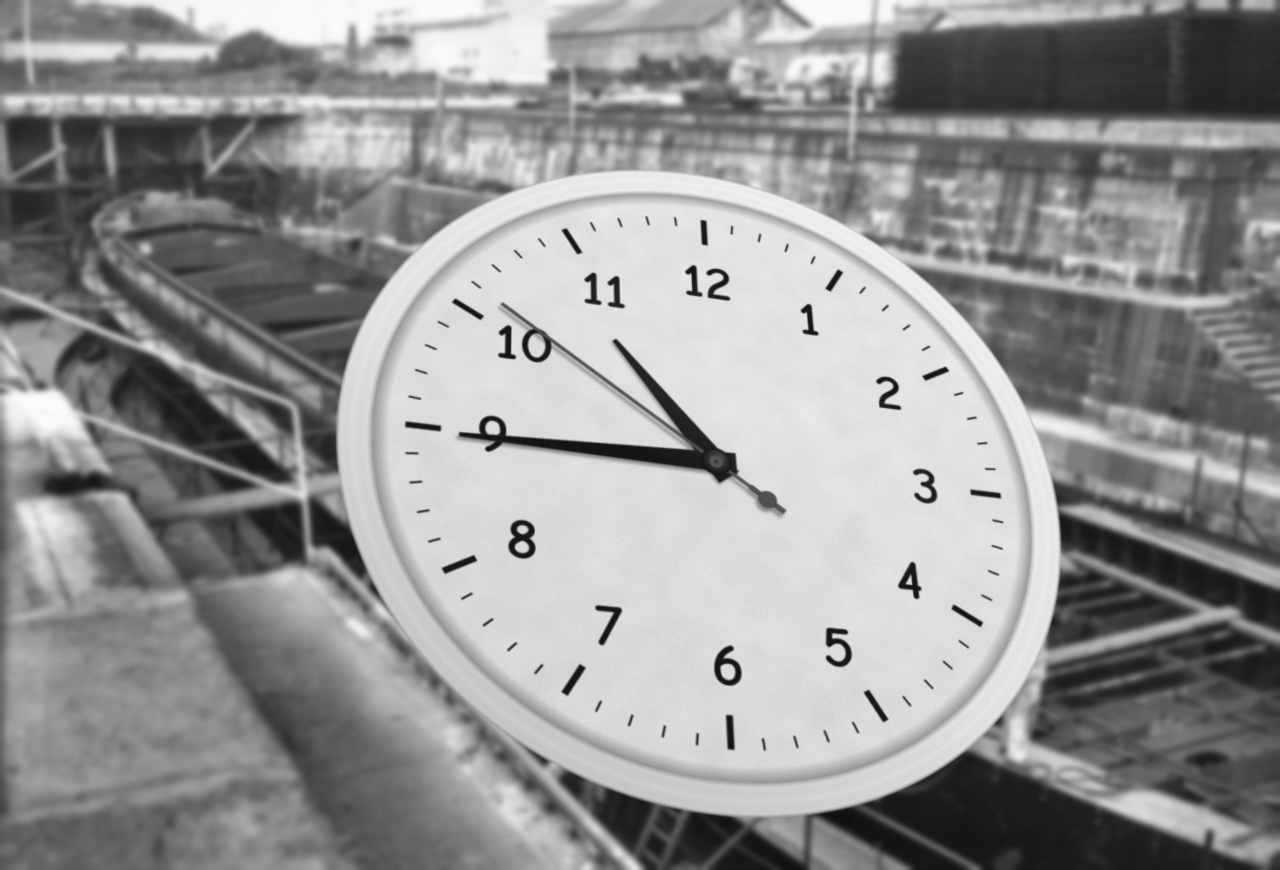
10:44:51
